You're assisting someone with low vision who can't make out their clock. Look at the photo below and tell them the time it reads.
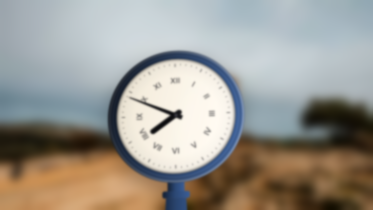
7:49
